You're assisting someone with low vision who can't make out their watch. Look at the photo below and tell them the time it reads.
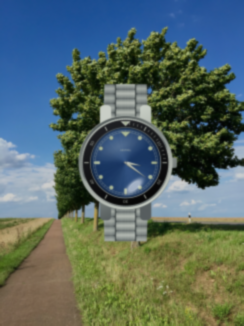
3:21
